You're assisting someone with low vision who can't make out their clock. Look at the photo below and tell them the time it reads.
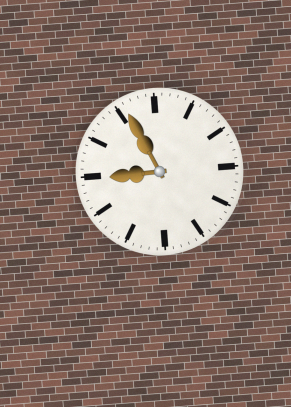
8:56
